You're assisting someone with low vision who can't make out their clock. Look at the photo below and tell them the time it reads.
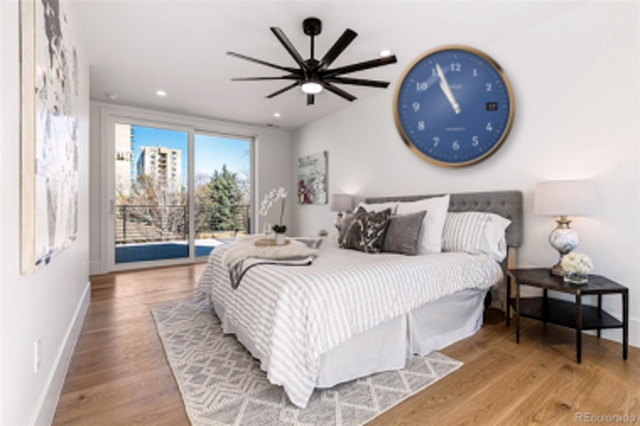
10:56
